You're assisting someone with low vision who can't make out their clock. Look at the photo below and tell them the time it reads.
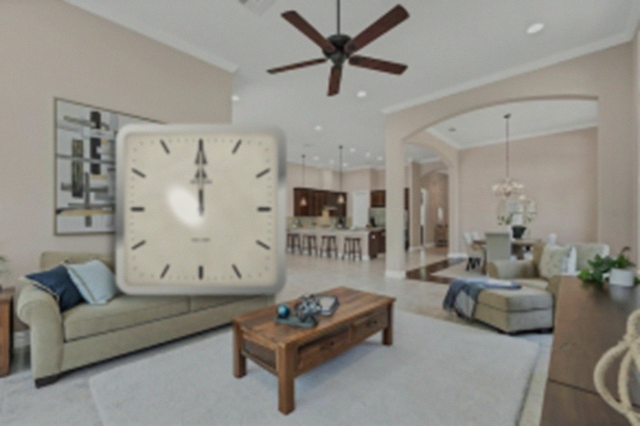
12:00
